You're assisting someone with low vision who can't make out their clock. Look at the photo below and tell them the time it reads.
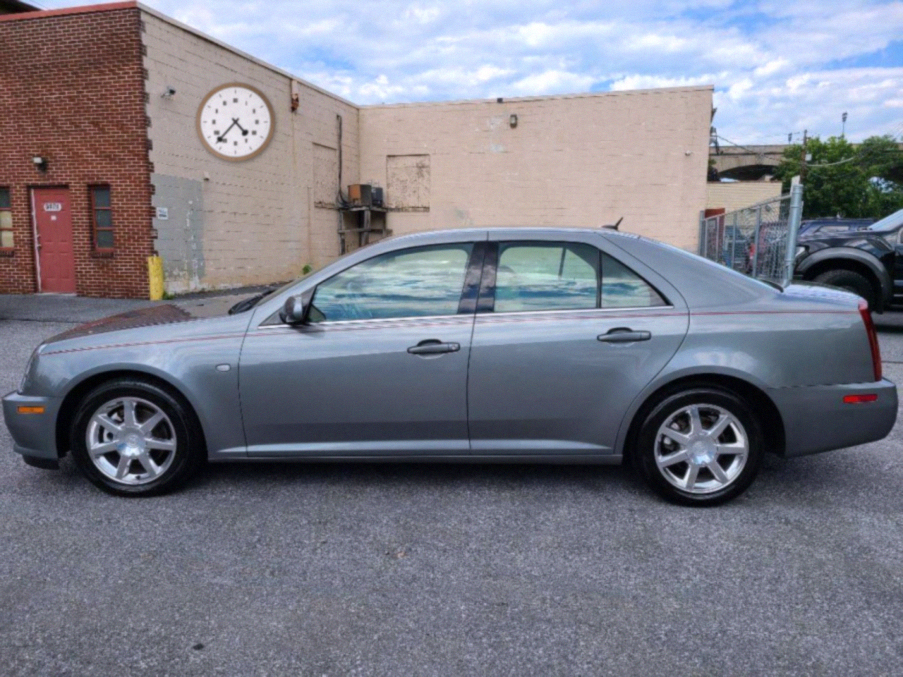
4:37
